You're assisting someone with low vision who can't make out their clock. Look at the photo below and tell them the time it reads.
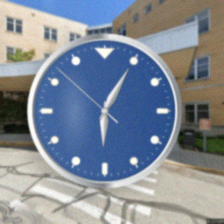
6:04:52
